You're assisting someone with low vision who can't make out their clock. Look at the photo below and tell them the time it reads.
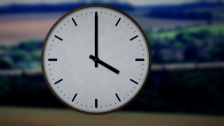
4:00
